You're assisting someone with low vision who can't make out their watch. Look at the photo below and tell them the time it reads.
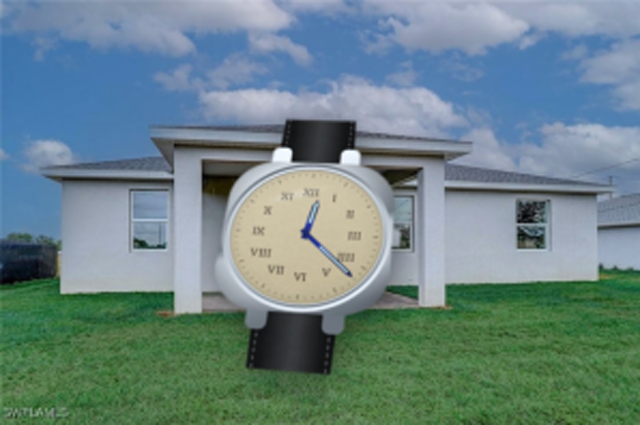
12:22
